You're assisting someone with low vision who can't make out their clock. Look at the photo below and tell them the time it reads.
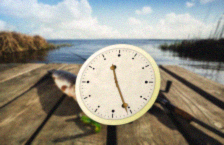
11:26
